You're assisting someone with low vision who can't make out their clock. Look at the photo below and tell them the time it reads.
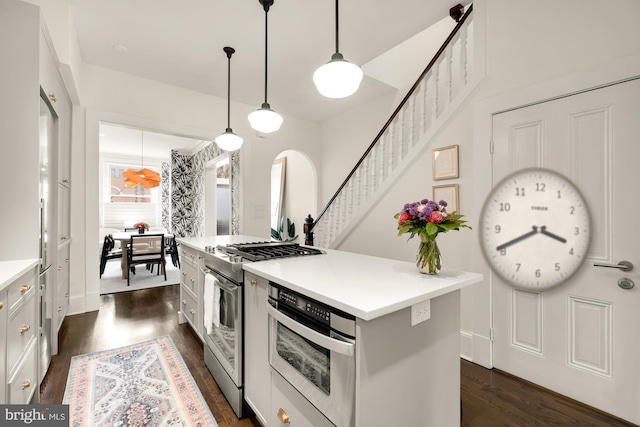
3:41
